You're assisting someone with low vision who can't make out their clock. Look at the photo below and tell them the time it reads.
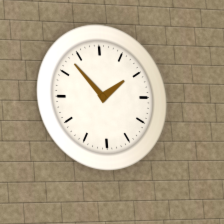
1:53
